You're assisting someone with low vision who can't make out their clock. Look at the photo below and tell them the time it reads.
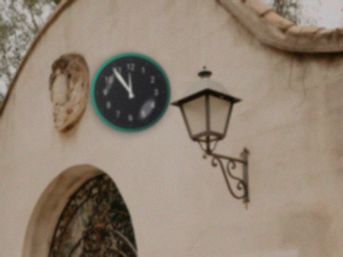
11:54
